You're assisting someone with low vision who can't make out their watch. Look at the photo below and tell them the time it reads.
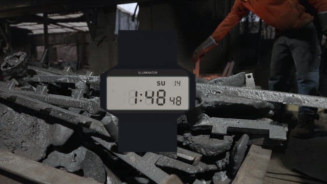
1:48:48
